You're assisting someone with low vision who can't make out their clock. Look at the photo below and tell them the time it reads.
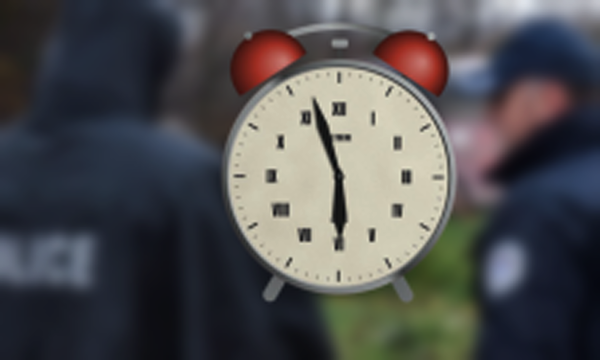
5:57
